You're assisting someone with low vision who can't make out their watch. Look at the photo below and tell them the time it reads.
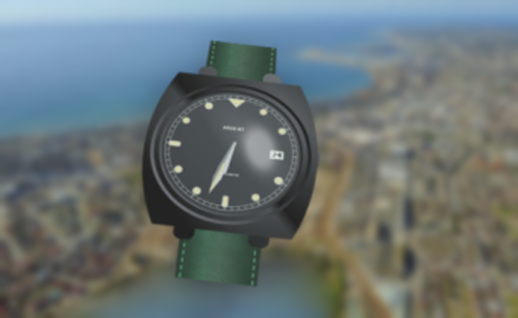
6:33
